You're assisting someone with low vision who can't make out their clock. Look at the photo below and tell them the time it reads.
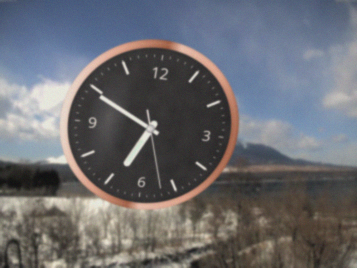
6:49:27
